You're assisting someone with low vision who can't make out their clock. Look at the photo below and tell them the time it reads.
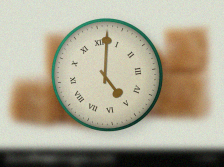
5:02
